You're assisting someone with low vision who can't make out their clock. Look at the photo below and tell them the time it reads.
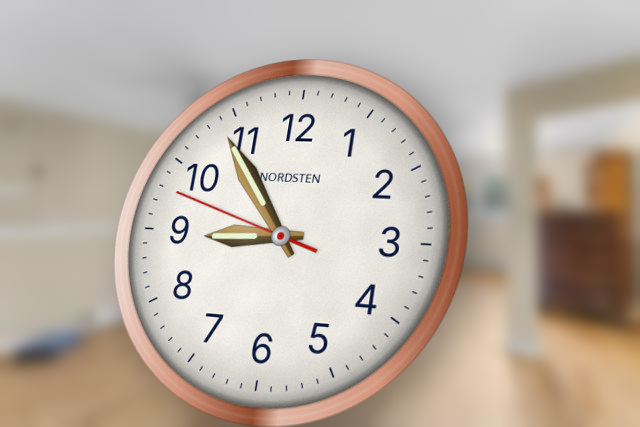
8:53:48
